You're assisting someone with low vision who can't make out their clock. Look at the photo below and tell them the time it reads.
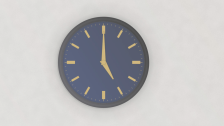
5:00
